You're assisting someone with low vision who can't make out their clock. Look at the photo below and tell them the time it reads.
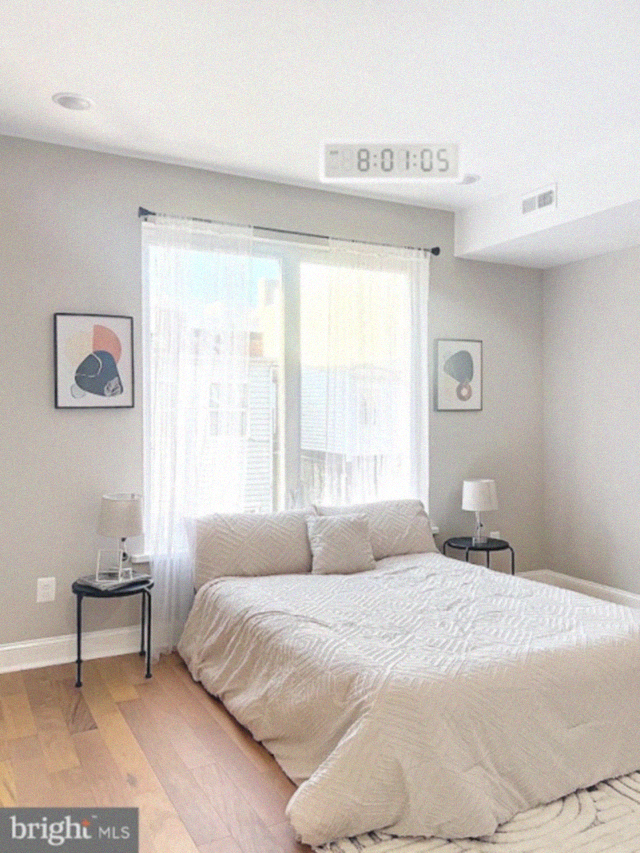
8:01:05
